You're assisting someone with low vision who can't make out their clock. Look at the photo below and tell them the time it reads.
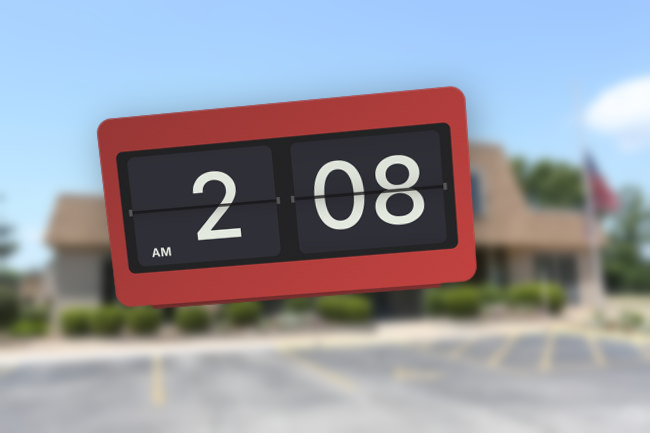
2:08
